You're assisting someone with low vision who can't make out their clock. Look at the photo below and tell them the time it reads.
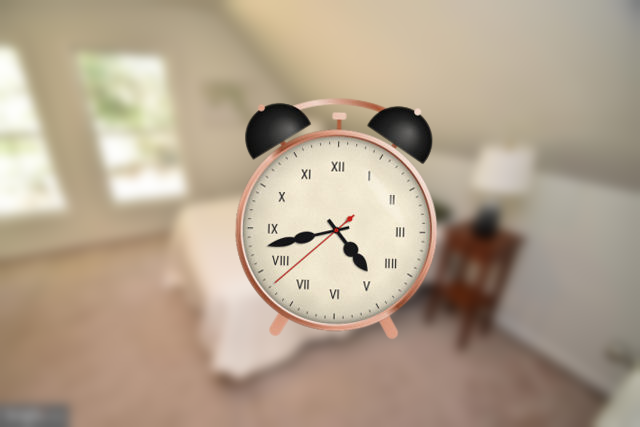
4:42:38
